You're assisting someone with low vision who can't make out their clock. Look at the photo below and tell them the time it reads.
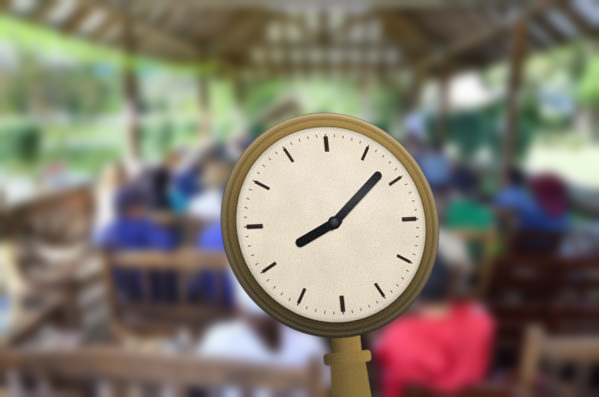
8:08
